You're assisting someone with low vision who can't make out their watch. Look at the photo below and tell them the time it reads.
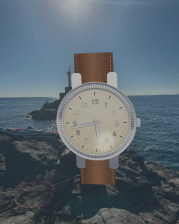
5:43
